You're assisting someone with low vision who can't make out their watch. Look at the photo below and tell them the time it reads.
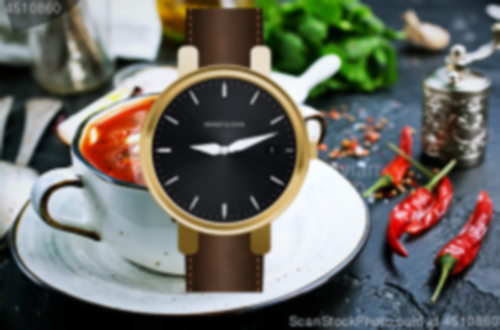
9:12
